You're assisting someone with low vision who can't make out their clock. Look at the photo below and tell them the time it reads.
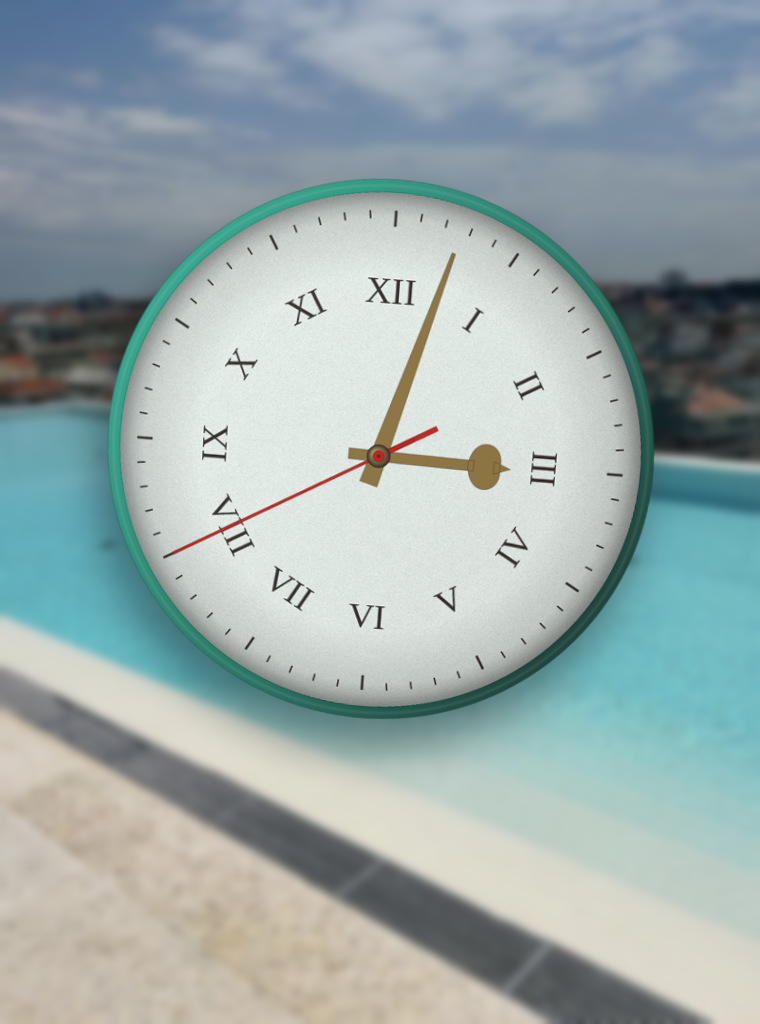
3:02:40
